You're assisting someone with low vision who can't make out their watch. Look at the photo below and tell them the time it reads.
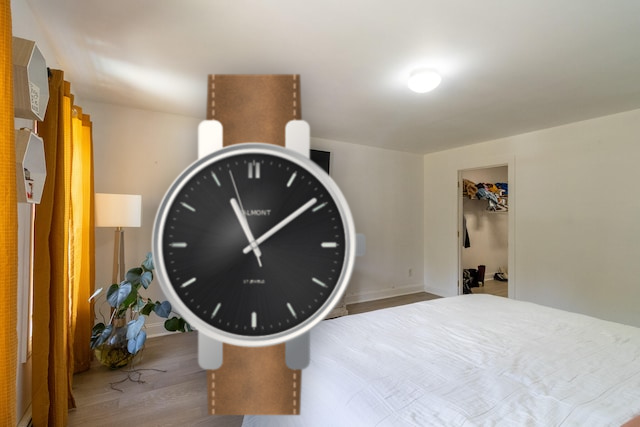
11:08:57
